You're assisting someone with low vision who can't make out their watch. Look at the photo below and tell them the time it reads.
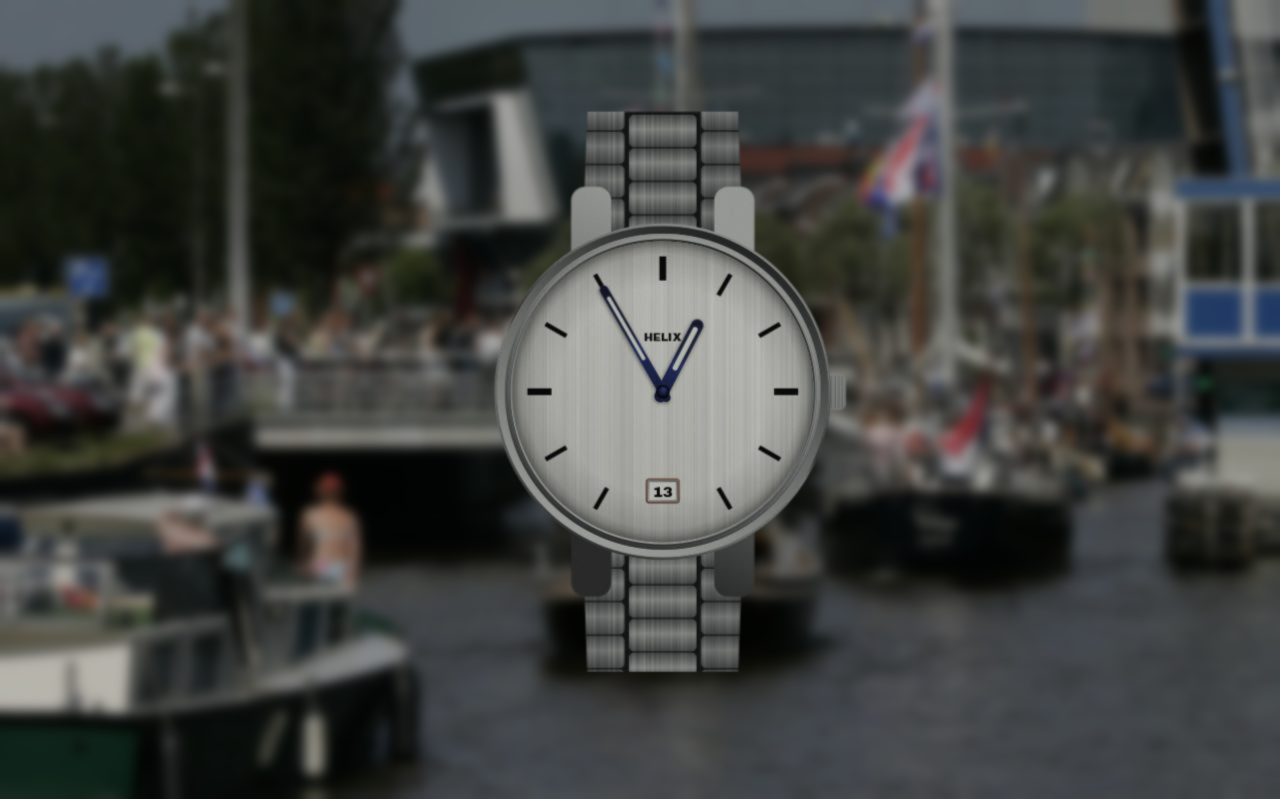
12:55
